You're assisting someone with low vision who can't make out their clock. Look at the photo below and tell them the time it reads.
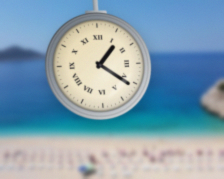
1:21
